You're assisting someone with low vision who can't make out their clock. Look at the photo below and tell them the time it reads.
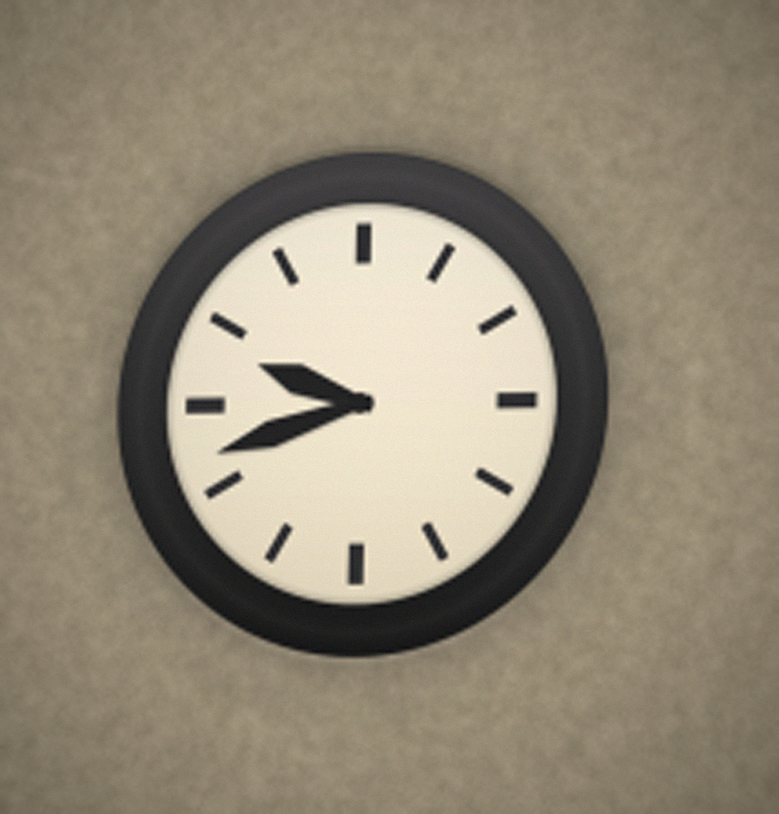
9:42
